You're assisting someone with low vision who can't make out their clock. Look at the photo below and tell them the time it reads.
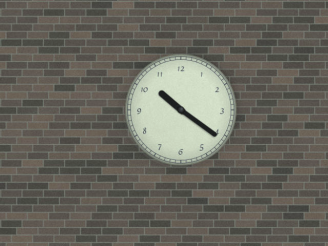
10:21
